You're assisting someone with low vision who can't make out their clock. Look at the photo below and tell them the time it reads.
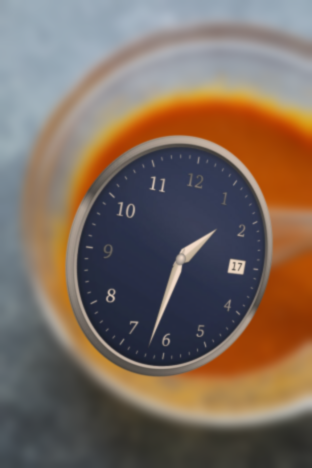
1:32
